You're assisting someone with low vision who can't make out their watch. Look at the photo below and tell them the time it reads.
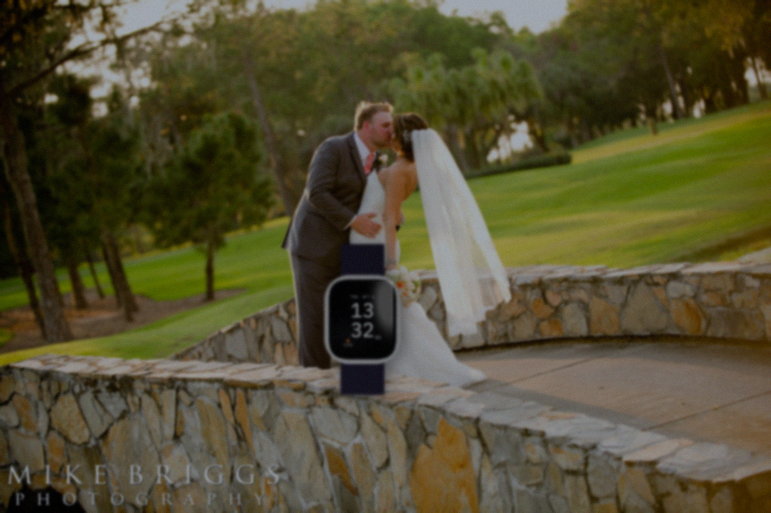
13:32
